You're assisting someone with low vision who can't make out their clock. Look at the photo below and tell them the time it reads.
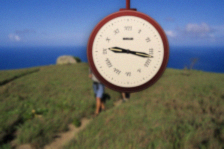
9:17
